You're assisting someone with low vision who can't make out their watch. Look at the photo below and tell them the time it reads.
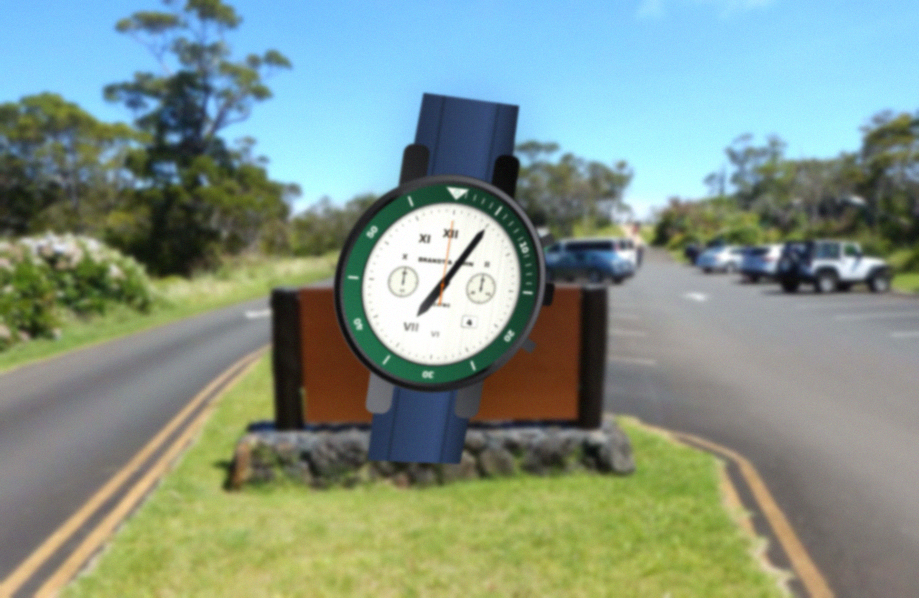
7:05
